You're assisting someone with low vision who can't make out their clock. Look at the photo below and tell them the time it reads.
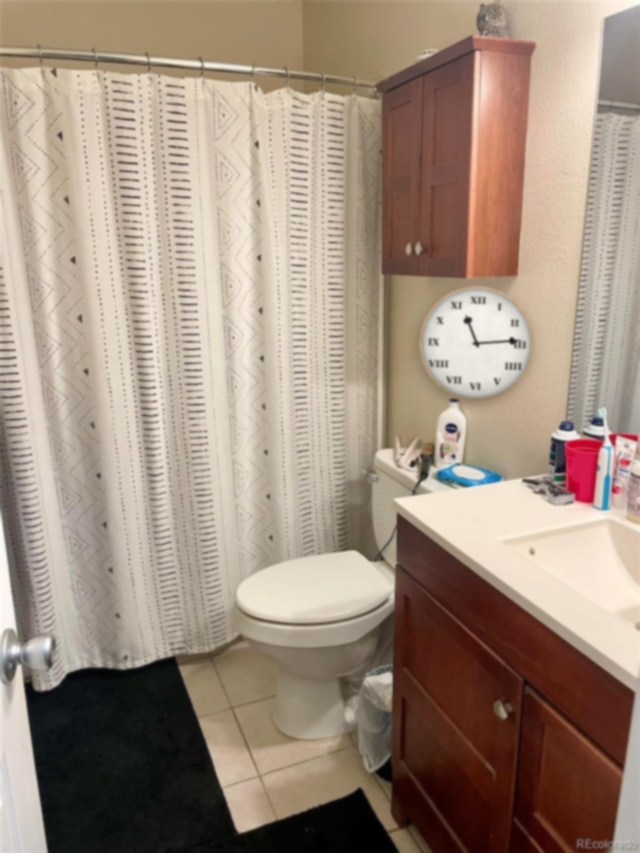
11:14
